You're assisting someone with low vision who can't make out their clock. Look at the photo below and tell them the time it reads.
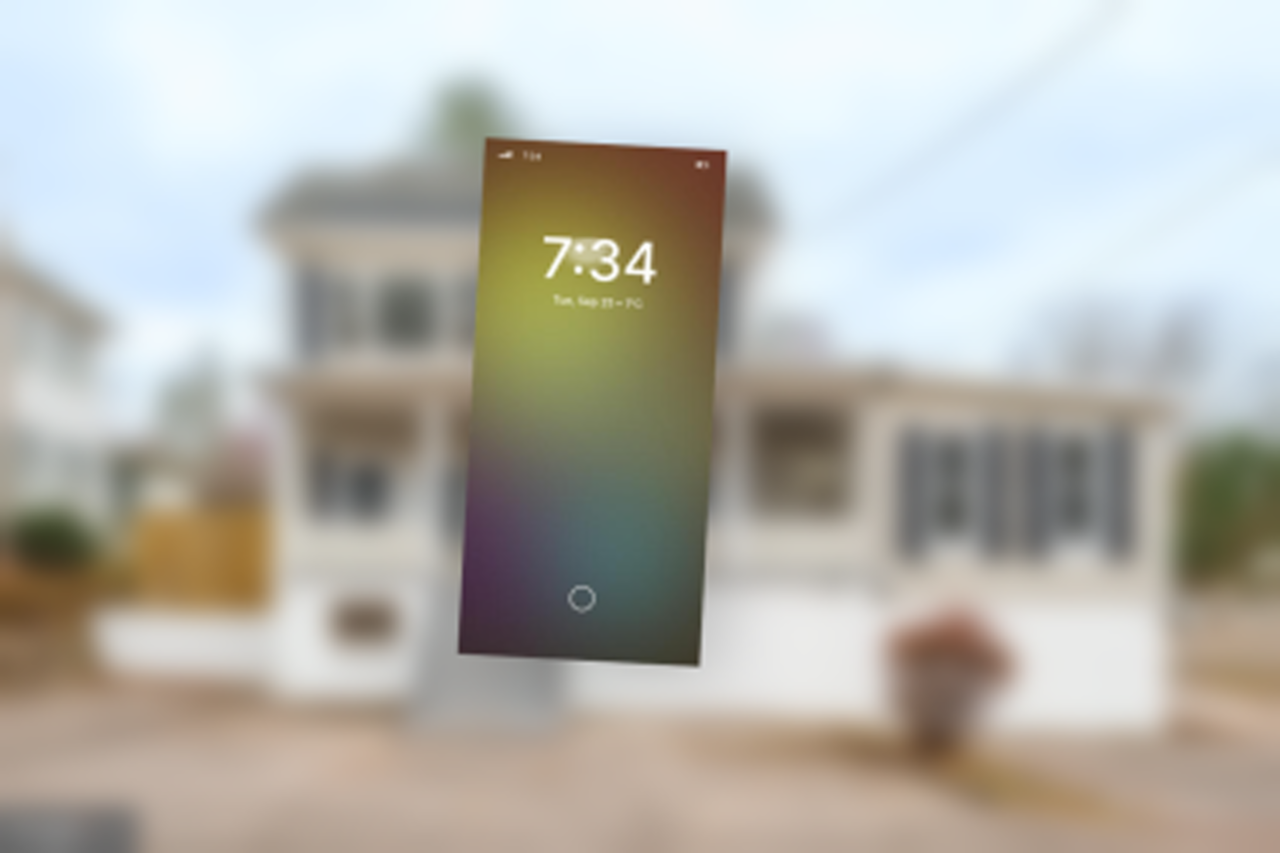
7:34
